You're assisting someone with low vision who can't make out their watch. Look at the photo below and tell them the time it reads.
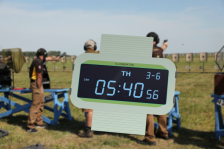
5:40:56
